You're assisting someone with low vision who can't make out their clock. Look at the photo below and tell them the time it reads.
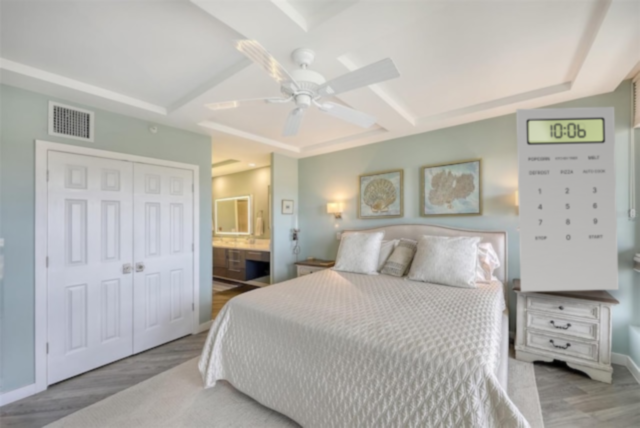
10:06
